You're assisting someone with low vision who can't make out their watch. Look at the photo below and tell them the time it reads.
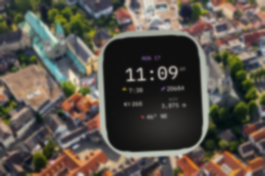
11:09
